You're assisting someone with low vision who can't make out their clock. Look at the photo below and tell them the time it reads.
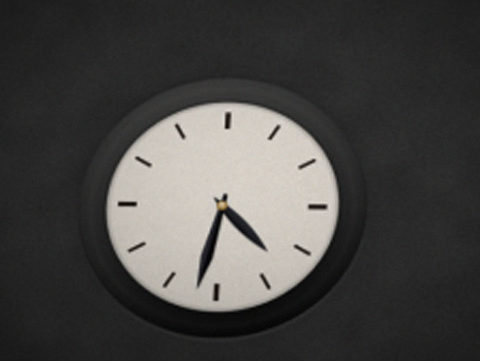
4:32
